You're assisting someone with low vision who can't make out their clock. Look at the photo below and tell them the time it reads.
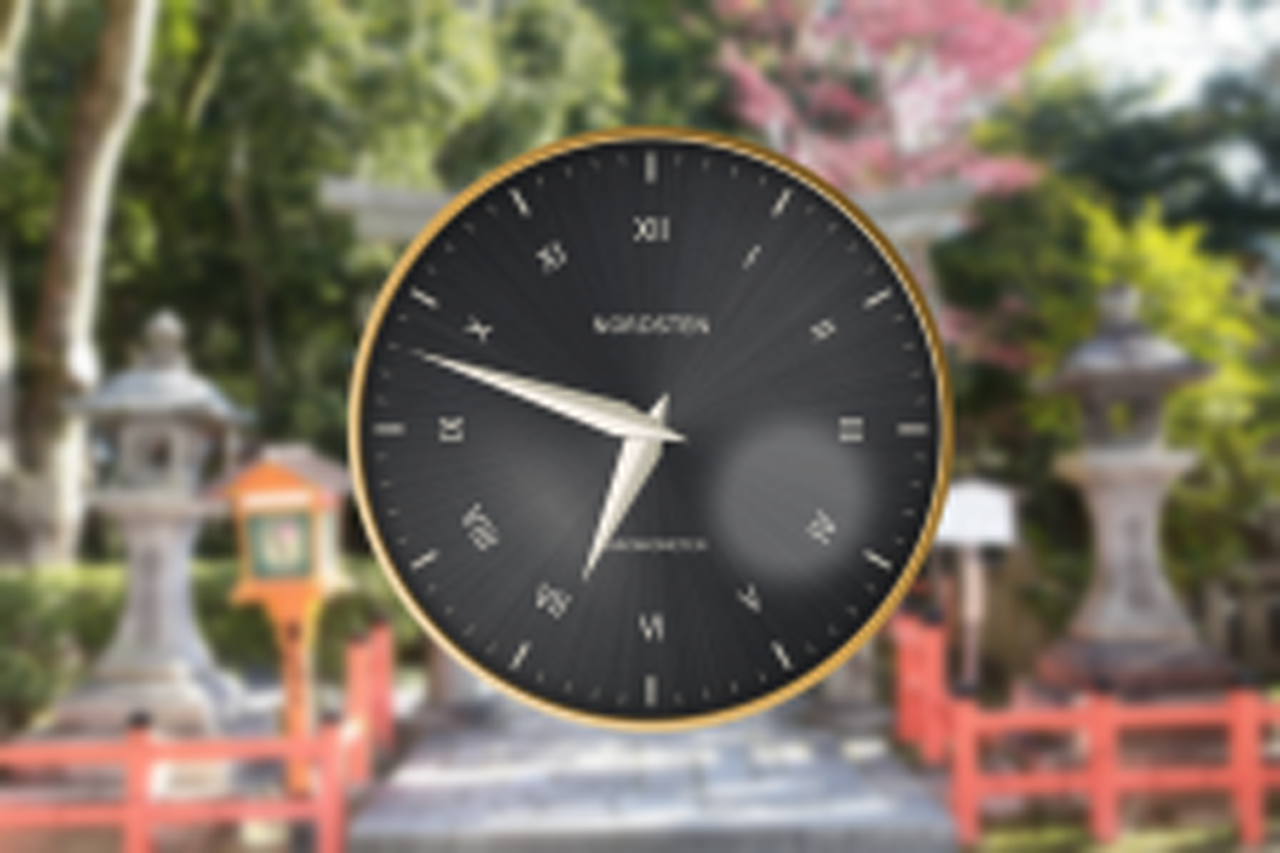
6:48
